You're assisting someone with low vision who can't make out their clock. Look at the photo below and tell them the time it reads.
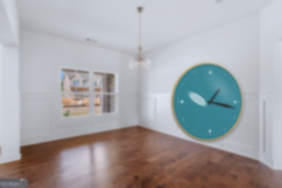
1:17
